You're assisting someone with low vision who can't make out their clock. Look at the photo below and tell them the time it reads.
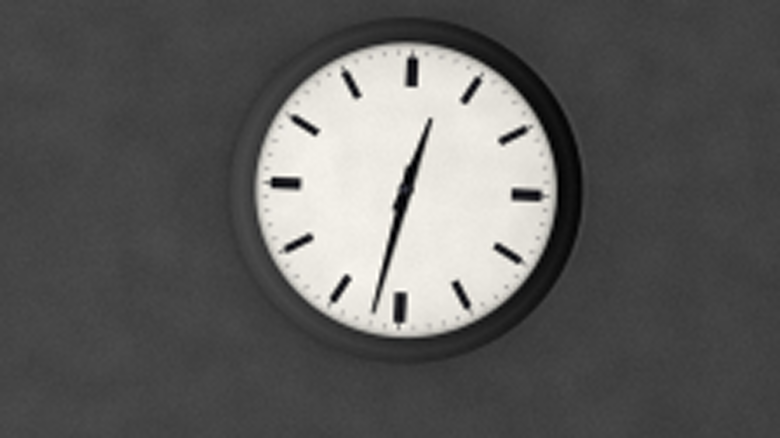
12:32
